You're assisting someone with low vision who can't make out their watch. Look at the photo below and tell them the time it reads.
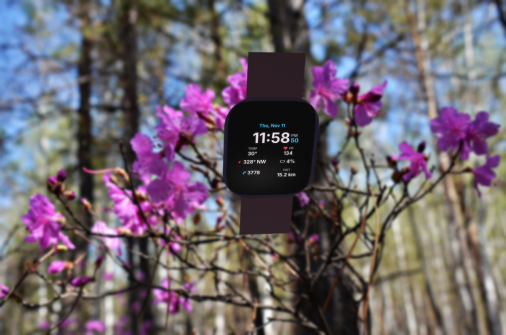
11:58
